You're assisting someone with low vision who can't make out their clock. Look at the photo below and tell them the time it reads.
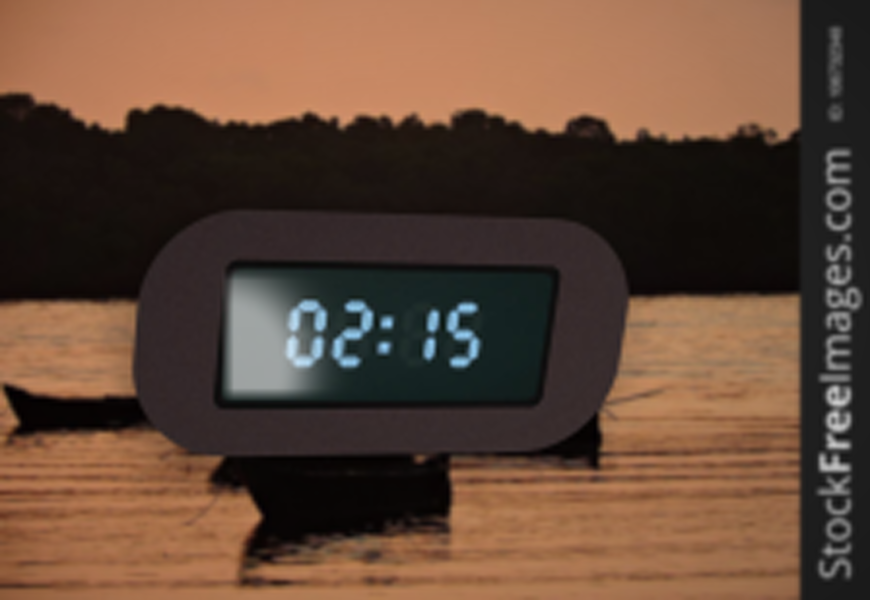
2:15
